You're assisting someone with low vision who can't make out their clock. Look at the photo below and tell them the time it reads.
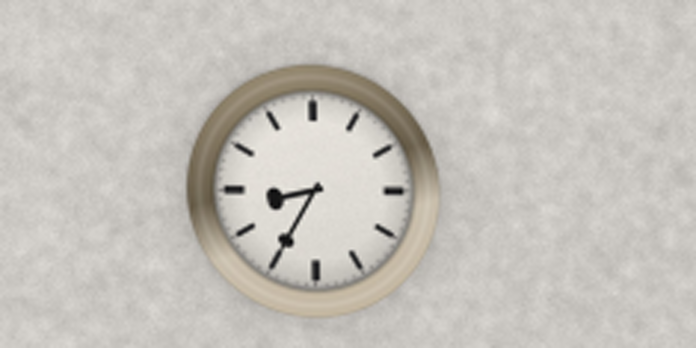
8:35
